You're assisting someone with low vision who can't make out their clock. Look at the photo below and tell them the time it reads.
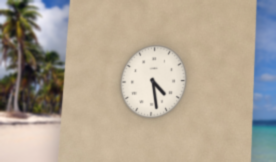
4:28
